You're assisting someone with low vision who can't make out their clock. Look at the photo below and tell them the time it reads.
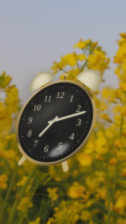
7:12
